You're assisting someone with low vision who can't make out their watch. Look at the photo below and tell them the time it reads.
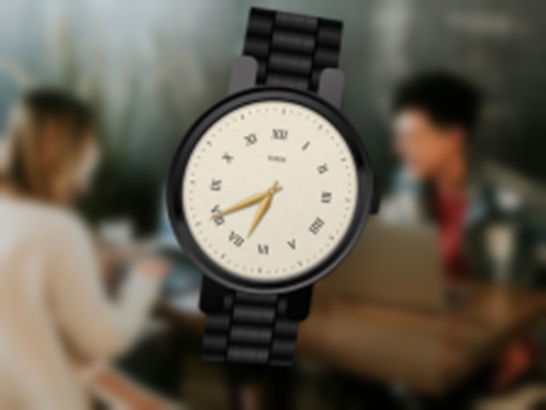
6:40
